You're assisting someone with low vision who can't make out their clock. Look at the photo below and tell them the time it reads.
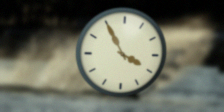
3:55
